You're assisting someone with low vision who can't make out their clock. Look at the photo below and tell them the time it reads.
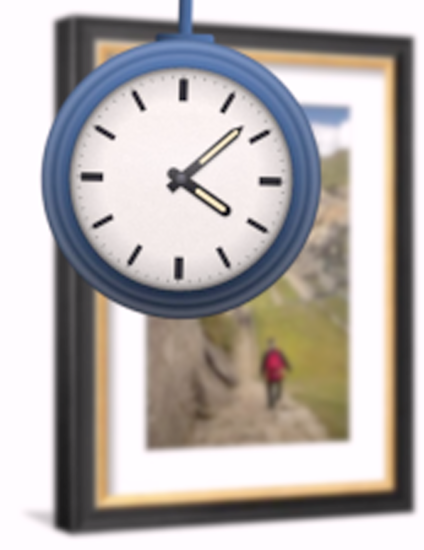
4:08
